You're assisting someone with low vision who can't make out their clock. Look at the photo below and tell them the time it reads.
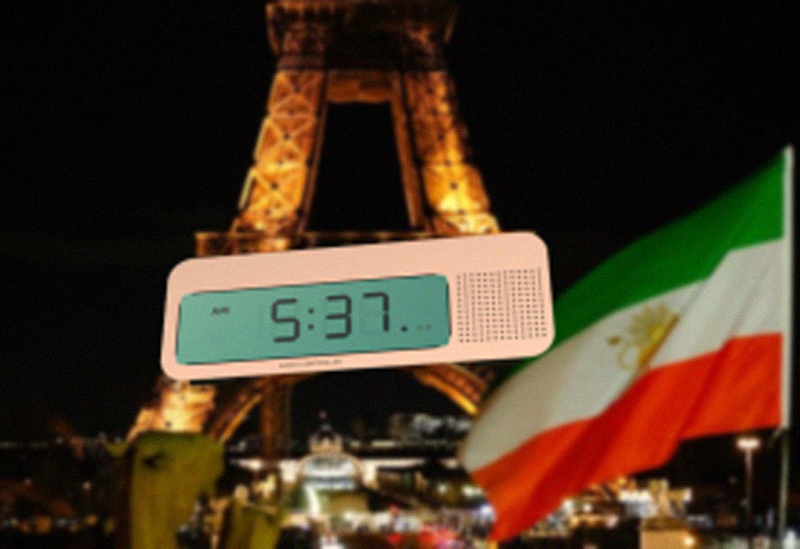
5:37
